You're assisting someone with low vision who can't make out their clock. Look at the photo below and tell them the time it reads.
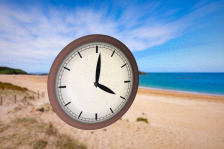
4:01
